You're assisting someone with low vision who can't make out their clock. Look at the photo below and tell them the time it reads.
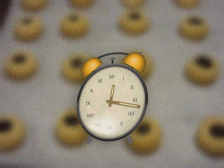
12:17
